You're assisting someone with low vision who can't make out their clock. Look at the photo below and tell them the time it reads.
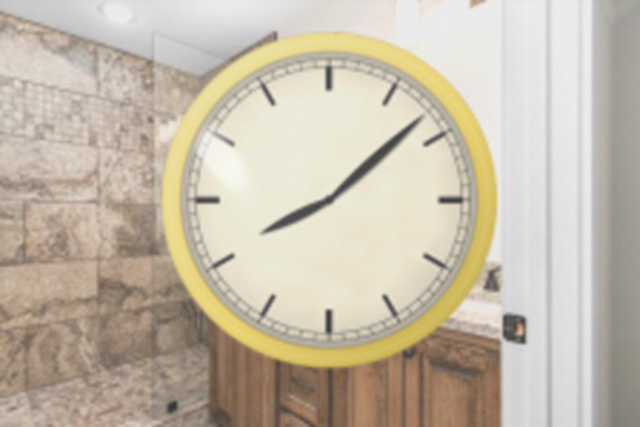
8:08
